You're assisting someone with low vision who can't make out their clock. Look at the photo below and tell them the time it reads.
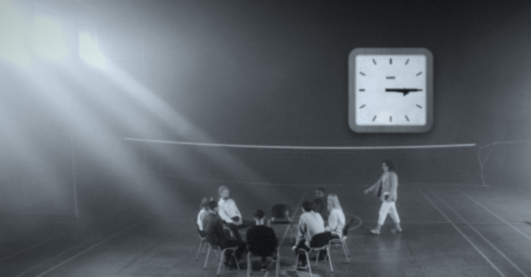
3:15
